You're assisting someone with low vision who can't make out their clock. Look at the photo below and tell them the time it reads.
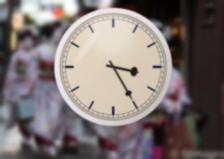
3:25
